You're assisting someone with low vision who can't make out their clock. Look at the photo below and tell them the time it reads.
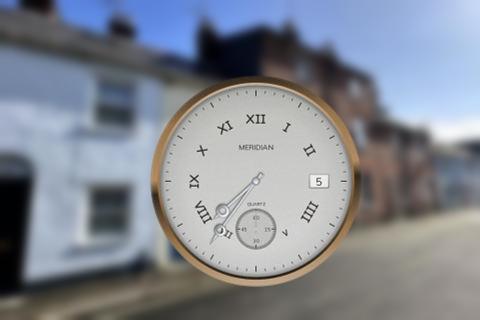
7:36
